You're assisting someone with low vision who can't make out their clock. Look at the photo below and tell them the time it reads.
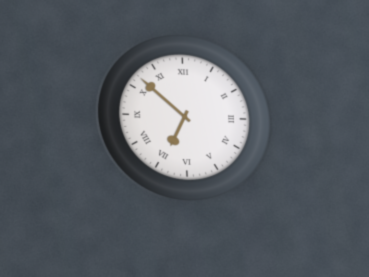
6:52
